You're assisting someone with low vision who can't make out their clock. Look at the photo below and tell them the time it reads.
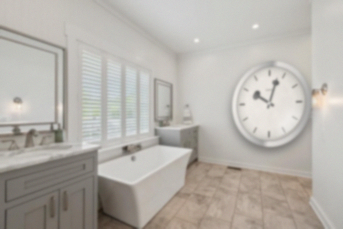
10:03
